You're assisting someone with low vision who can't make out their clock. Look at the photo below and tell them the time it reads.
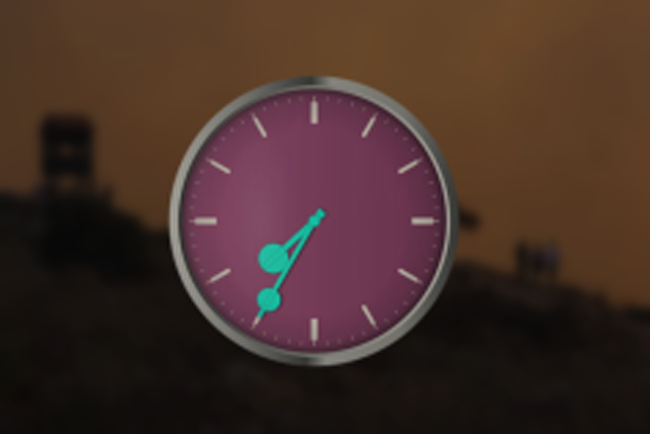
7:35
